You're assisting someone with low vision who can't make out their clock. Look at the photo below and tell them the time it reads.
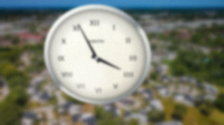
3:56
